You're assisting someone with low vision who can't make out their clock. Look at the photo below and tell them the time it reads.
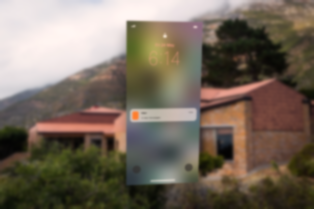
6:14
